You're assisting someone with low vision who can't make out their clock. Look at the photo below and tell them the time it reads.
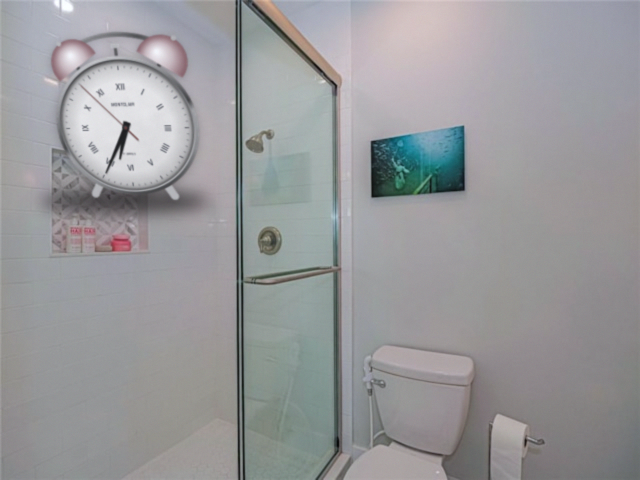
6:34:53
